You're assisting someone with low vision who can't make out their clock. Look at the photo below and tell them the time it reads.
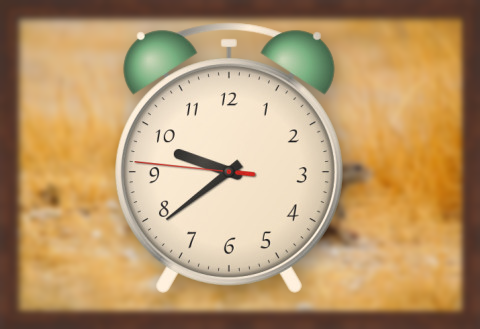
9:38:46
